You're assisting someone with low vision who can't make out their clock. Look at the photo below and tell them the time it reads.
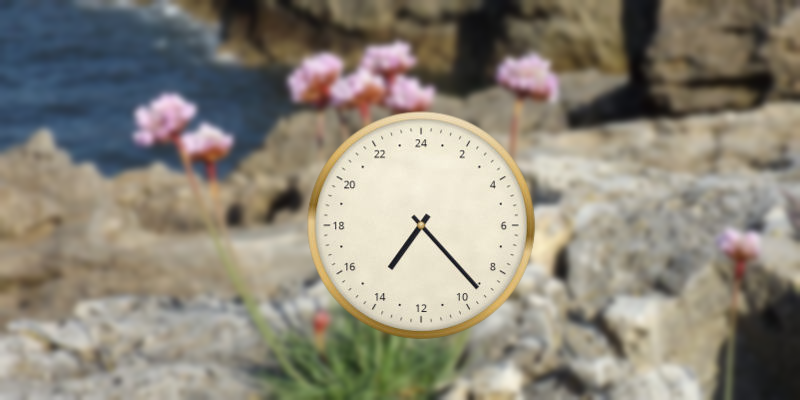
14:23
